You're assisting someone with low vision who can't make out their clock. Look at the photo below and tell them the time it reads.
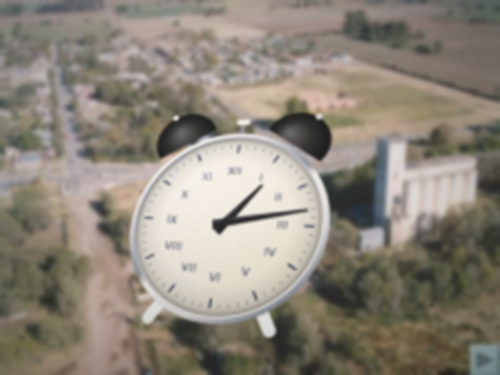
1:13
